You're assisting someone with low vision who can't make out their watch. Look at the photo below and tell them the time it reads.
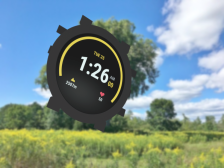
1:26
